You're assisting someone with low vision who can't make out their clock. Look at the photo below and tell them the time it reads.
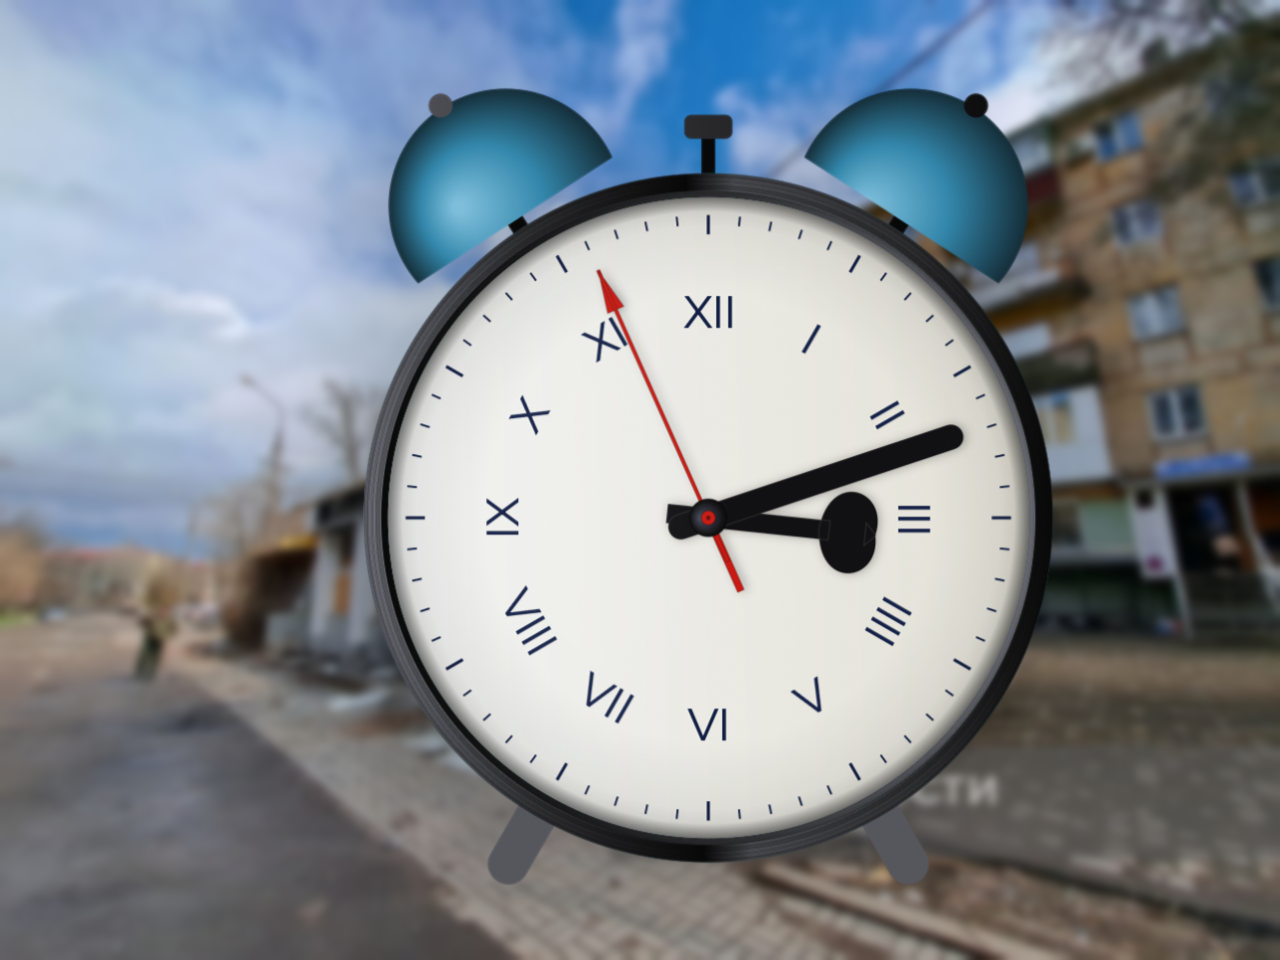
3:11:56
